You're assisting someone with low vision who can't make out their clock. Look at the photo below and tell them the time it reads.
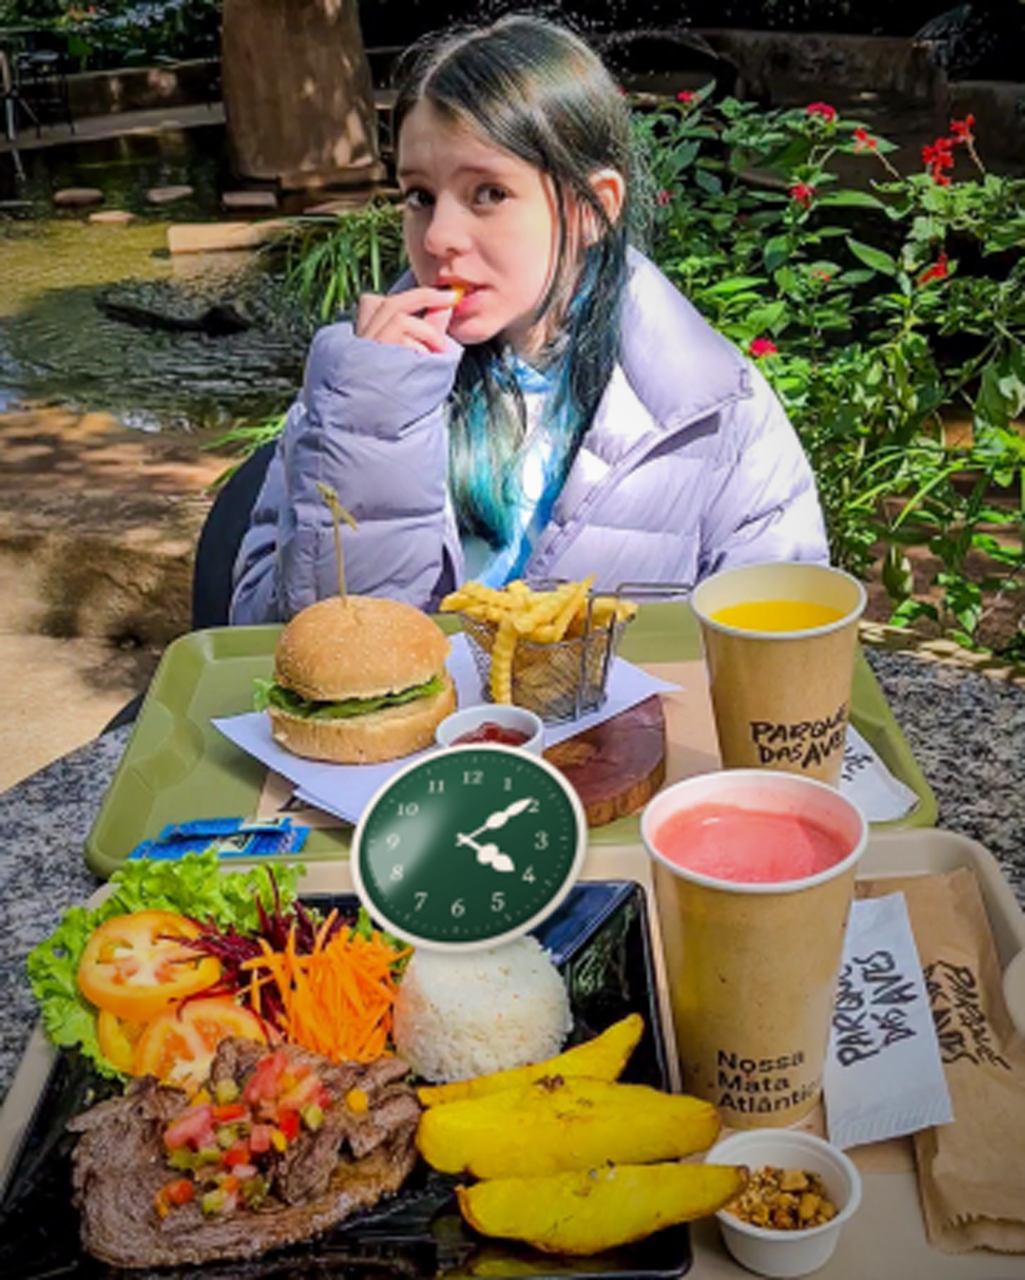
4:09
